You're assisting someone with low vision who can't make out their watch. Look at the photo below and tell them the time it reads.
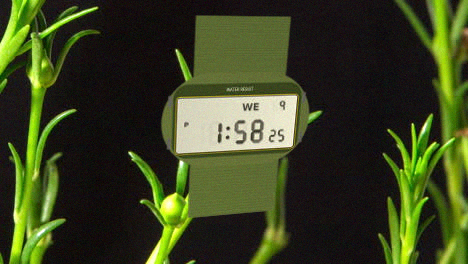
1:58:25
